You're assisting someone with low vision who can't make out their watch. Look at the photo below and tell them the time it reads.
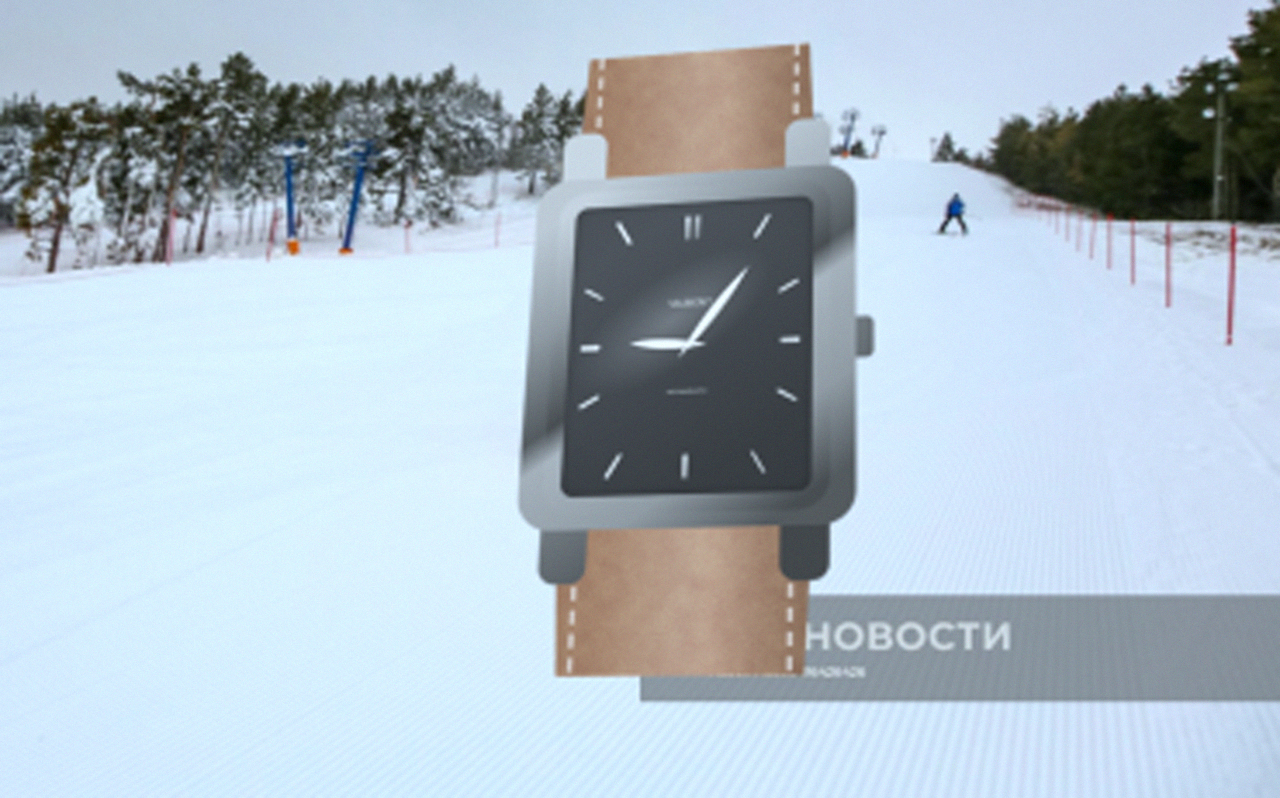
9:06
